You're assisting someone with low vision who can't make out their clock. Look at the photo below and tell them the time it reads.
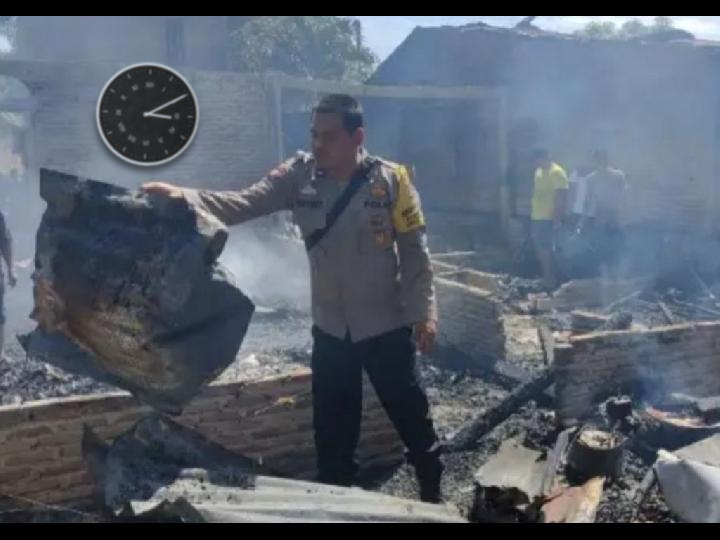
3:10
